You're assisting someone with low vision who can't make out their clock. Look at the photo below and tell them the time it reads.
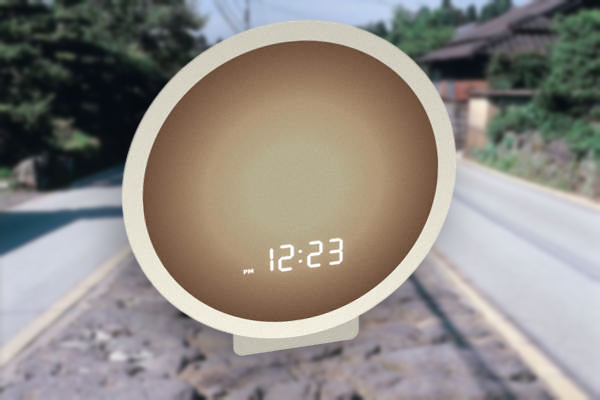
12:23
